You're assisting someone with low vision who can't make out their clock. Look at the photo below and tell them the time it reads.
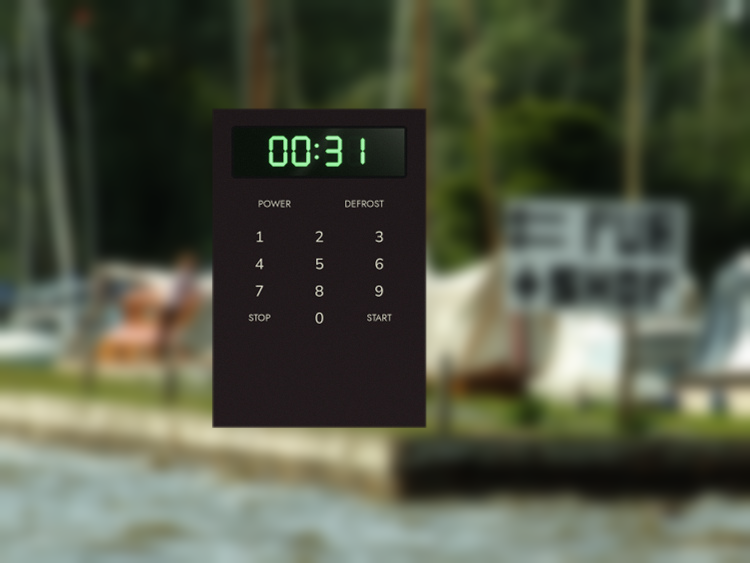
0:31
